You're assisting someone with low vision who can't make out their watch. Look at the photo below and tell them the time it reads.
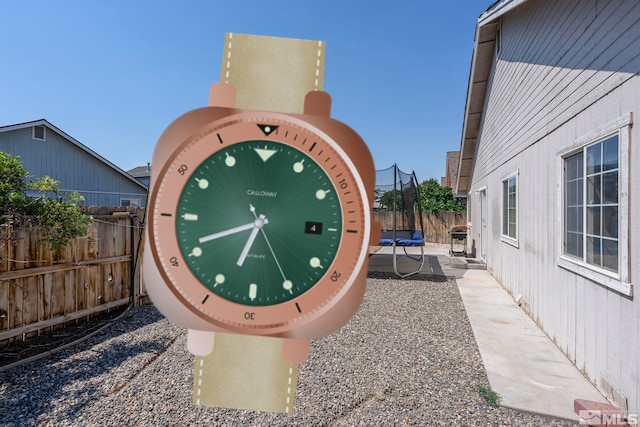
6:41:25
